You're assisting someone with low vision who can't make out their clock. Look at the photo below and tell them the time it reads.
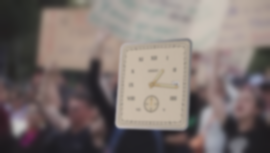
1:16
